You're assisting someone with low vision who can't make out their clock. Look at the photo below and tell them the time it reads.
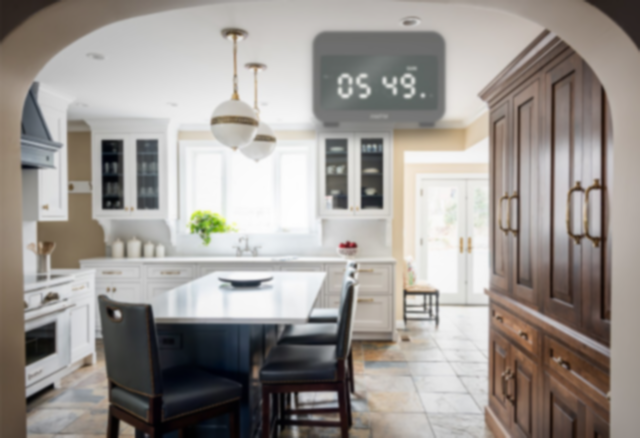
5:49
